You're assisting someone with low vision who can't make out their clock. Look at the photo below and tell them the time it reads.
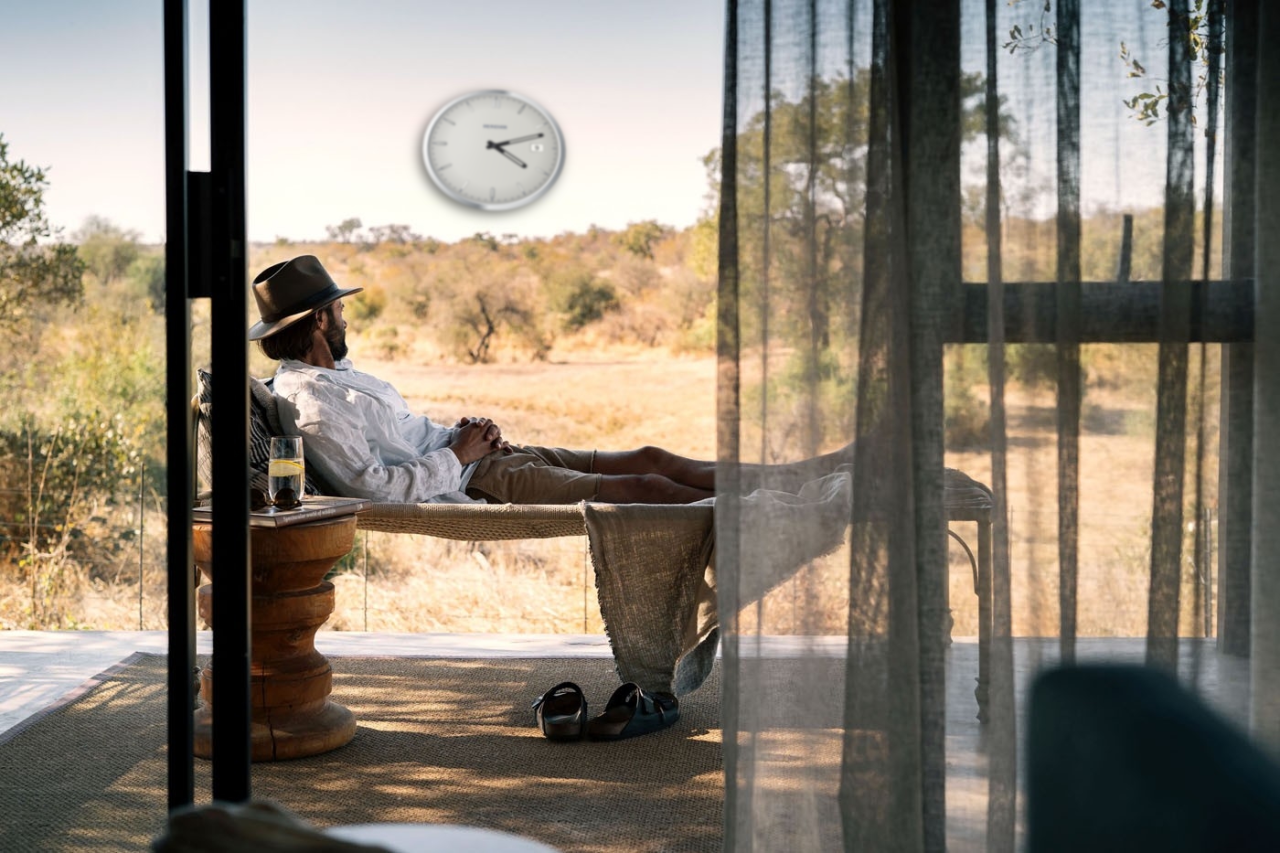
4:12
